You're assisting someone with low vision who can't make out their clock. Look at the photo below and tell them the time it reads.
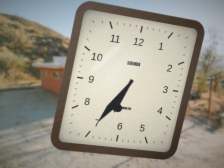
6:35
